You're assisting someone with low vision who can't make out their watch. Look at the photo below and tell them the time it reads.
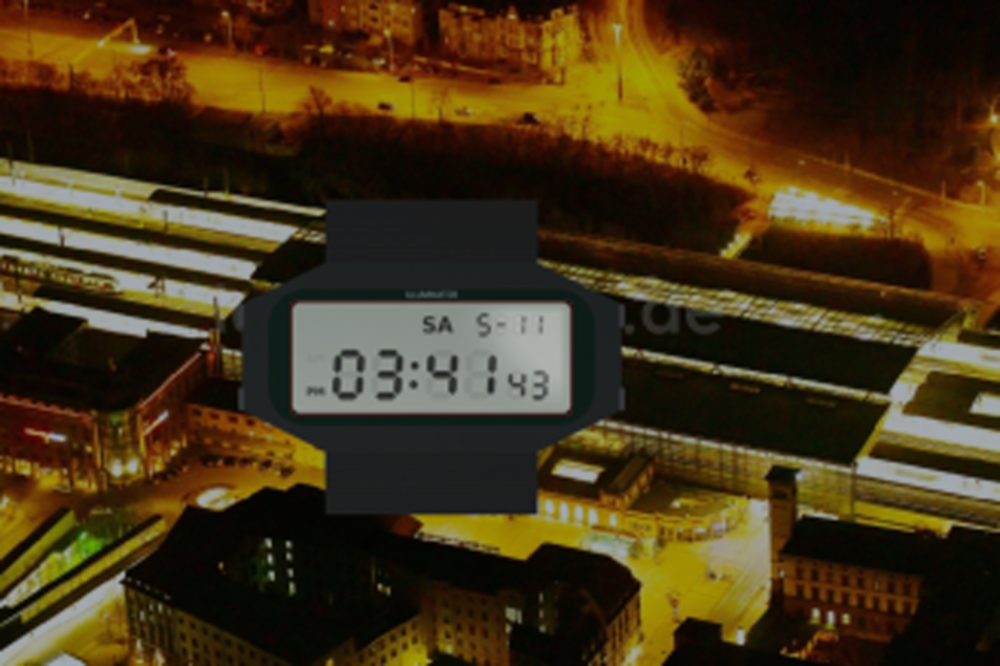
3:41:43
